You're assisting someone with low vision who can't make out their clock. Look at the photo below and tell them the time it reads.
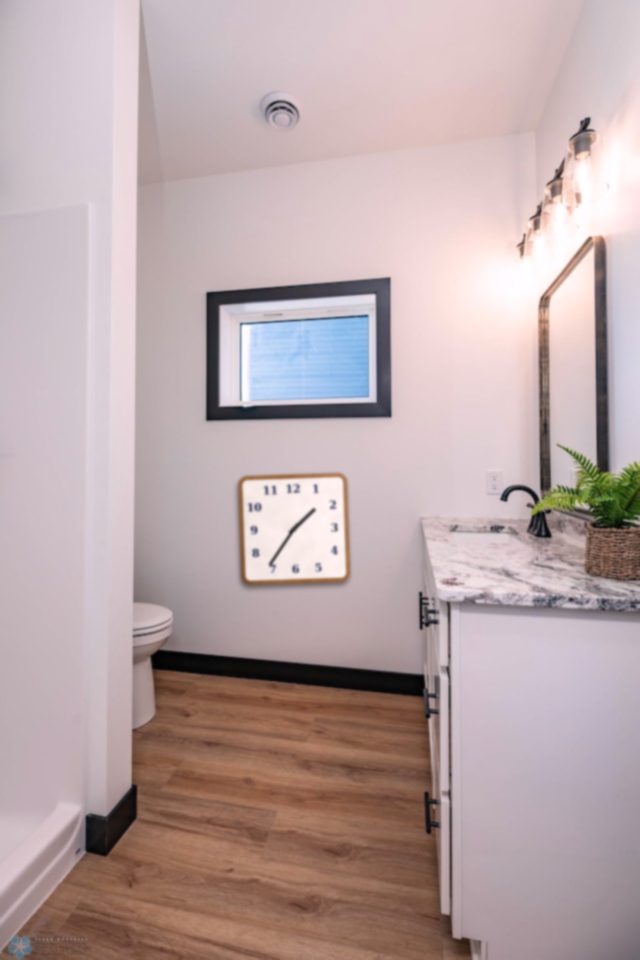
1:36
